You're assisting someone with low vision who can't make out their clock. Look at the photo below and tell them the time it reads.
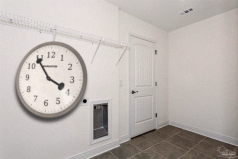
3:54
